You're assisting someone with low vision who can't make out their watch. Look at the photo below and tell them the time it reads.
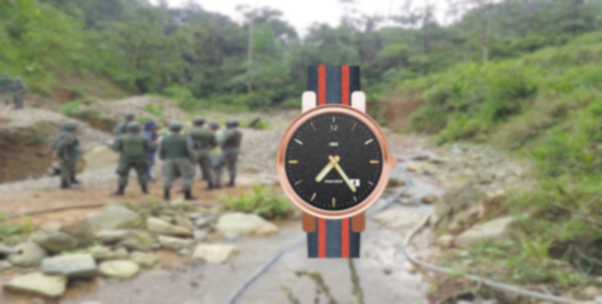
7:24
